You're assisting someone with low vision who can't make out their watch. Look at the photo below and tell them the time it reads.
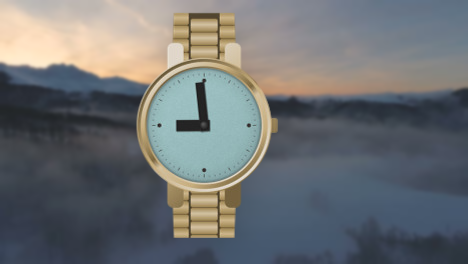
8:59
